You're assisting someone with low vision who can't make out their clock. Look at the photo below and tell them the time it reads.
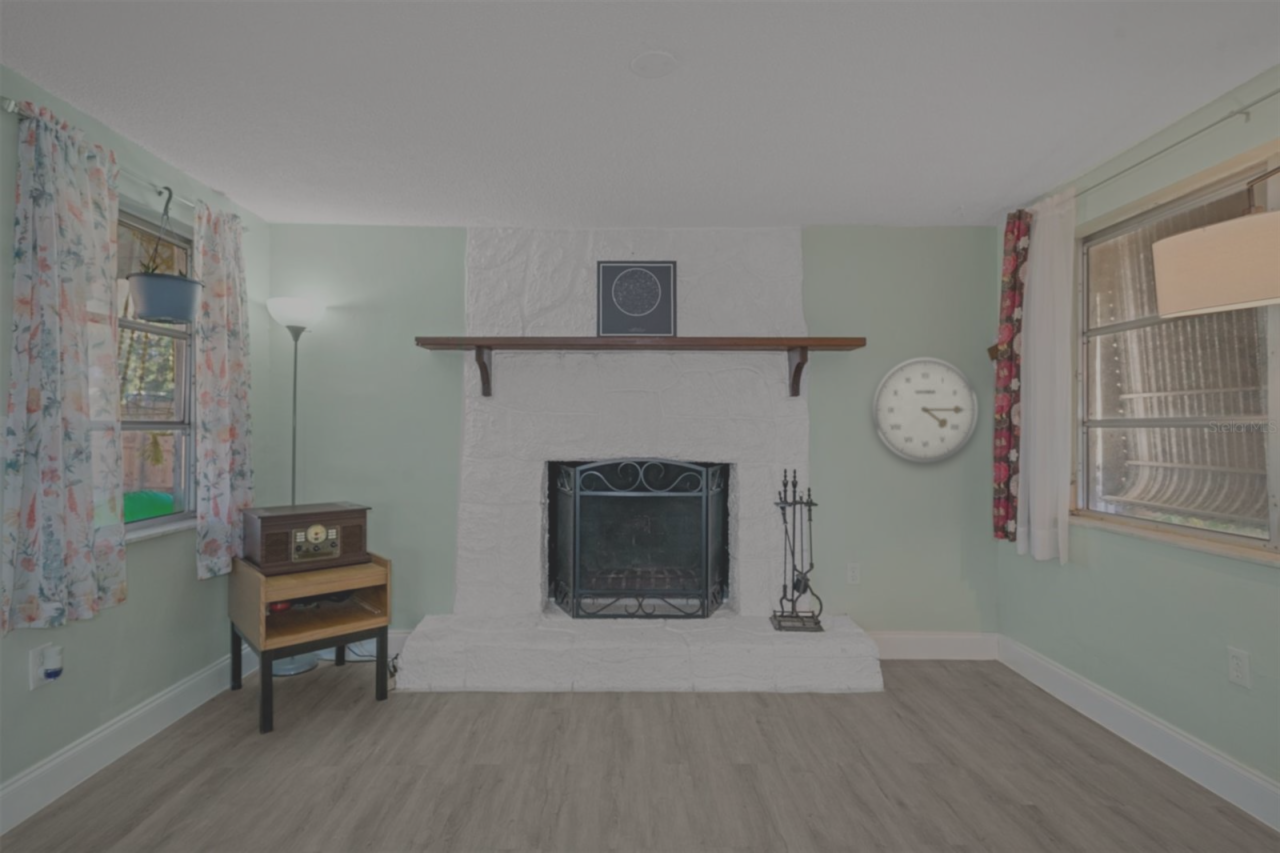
4:15
